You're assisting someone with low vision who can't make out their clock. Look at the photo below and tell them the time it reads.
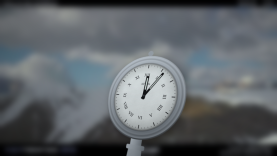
12:06
